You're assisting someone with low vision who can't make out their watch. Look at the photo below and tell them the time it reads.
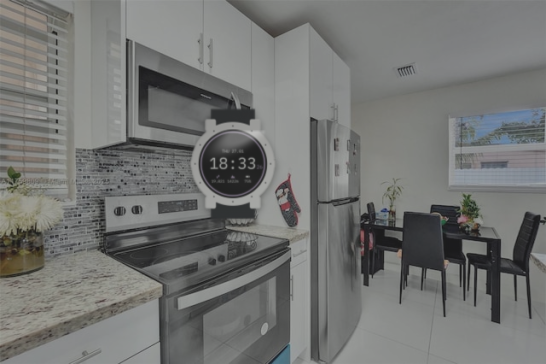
18:33
